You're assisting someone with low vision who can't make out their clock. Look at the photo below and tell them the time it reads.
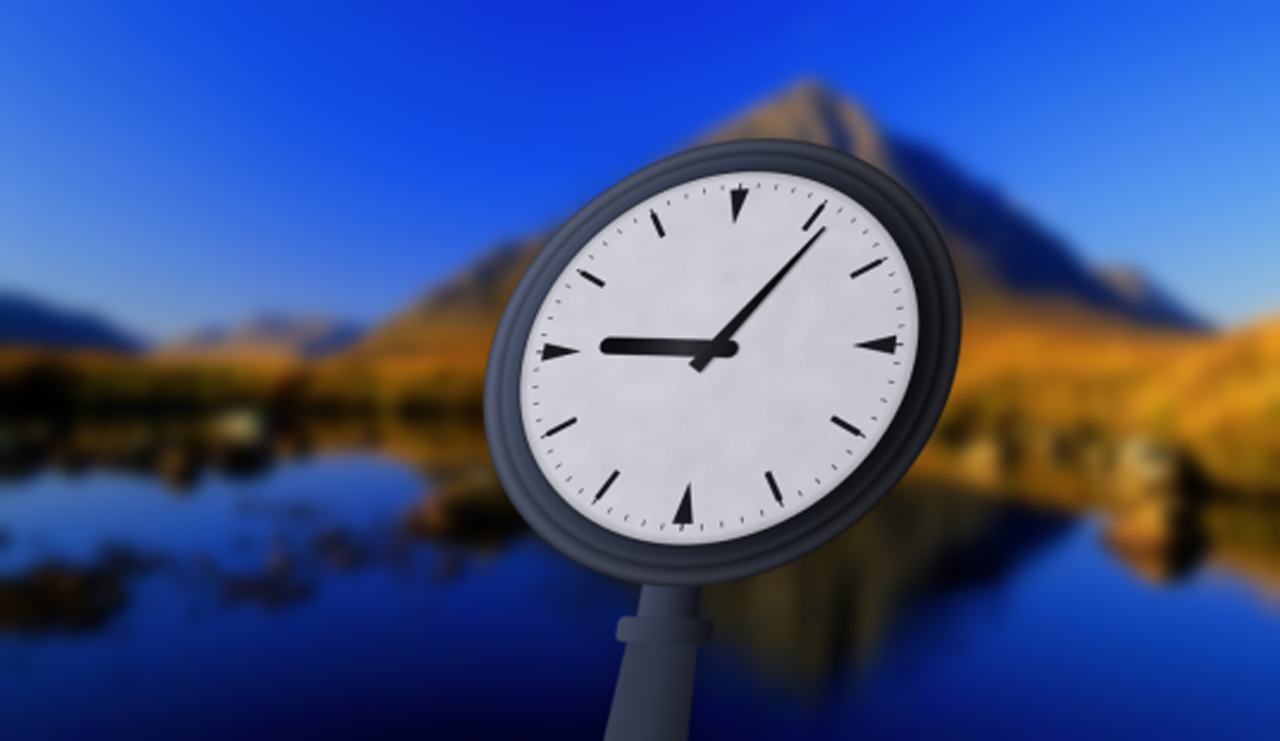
9:06
